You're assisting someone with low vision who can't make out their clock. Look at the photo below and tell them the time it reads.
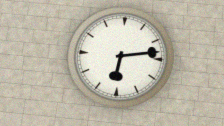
6:13
